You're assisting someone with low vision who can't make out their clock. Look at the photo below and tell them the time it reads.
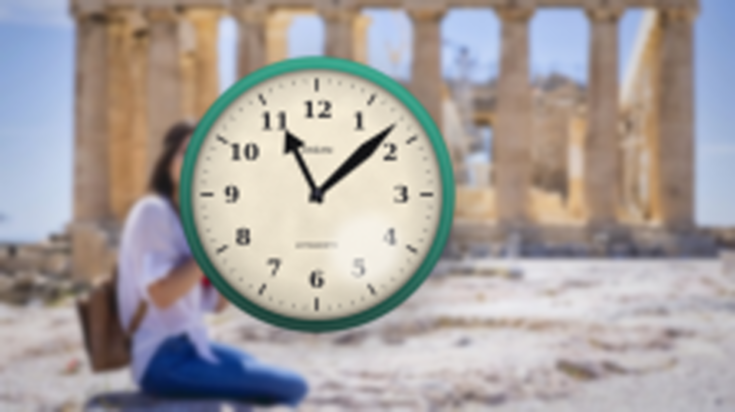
11:08
